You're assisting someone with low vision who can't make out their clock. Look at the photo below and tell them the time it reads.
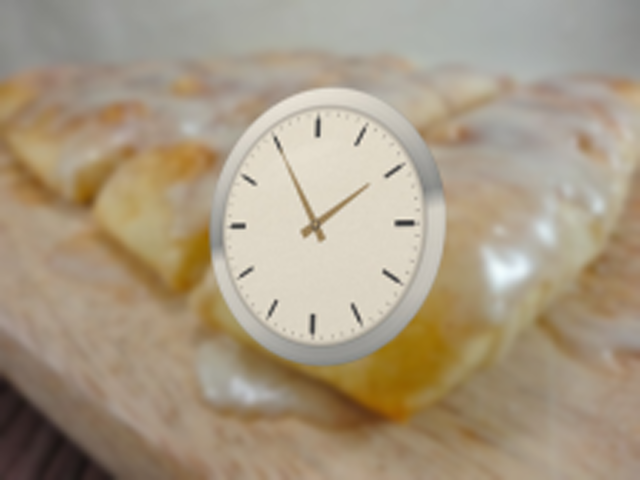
1:55
